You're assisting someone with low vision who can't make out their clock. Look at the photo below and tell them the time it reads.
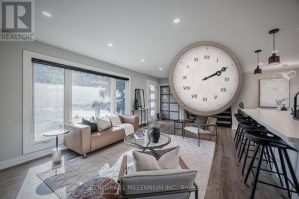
2:10
